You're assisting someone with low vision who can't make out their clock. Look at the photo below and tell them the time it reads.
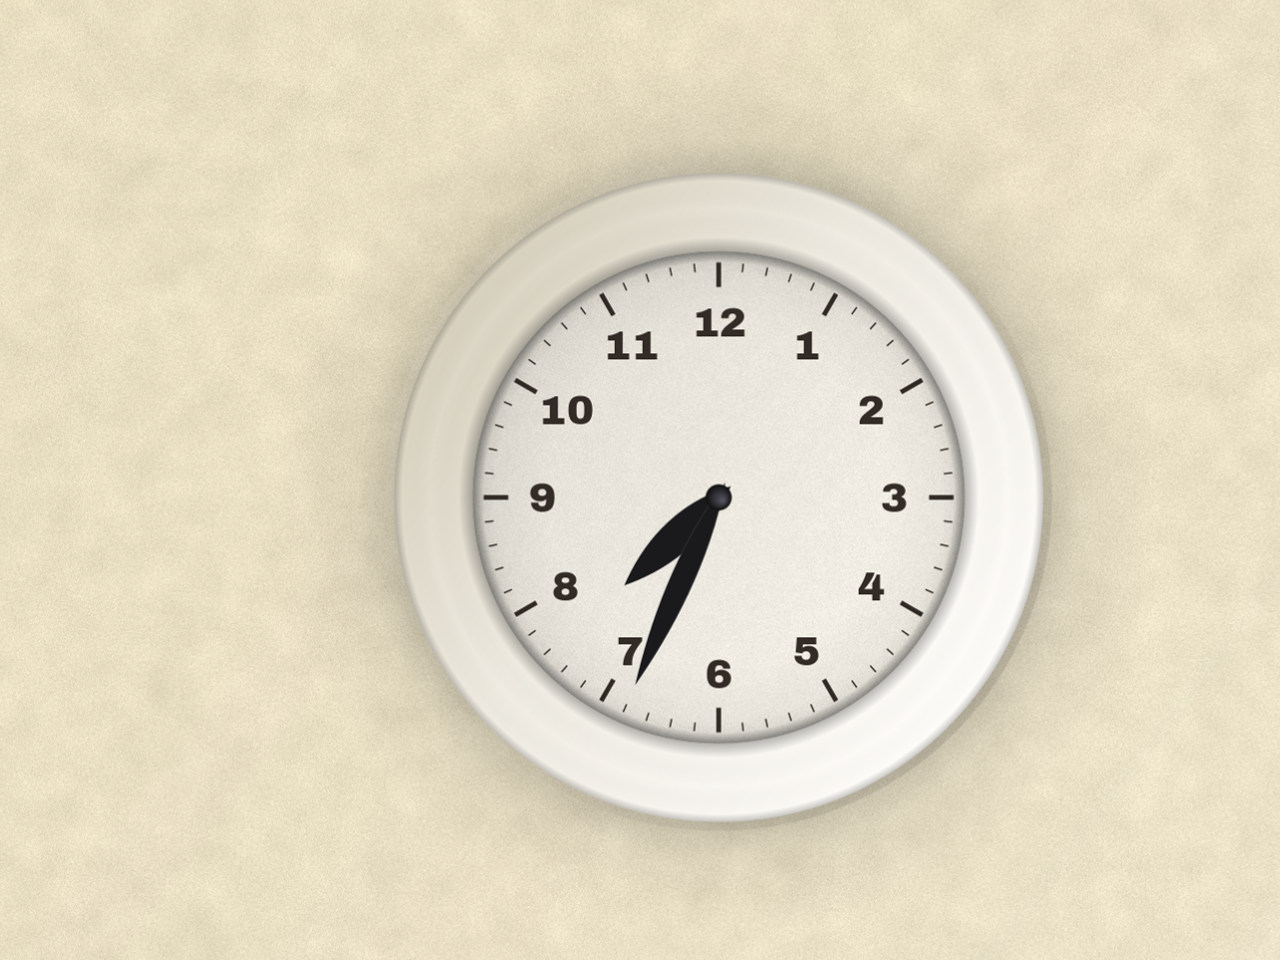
7:34
